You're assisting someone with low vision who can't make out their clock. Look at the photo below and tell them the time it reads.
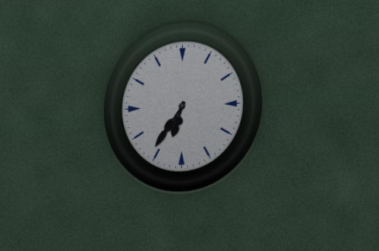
6:36
